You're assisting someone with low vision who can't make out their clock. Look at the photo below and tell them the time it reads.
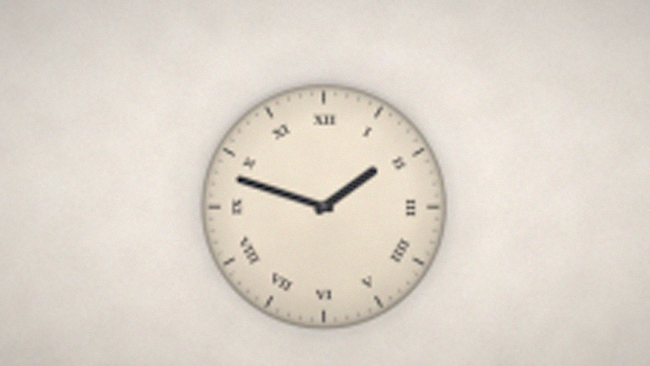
1:48
